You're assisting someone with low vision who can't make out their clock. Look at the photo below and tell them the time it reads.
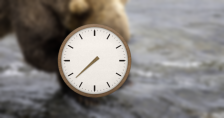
7:38
